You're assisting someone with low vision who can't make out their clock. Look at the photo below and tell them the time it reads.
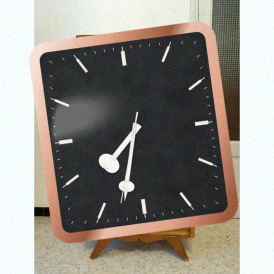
7:32:33
